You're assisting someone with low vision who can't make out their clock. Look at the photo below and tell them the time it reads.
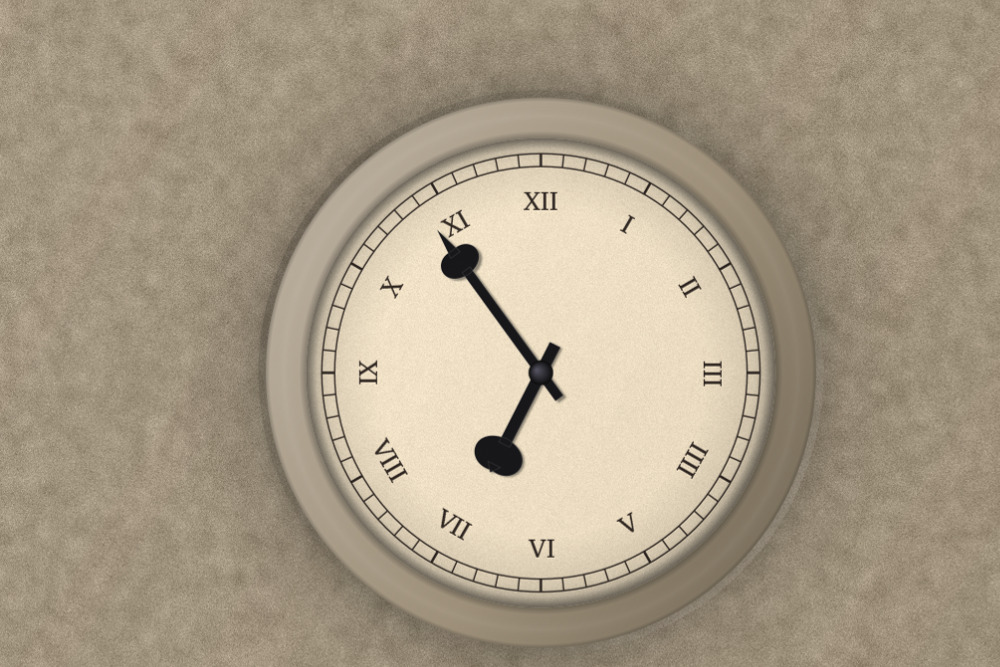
6:54
